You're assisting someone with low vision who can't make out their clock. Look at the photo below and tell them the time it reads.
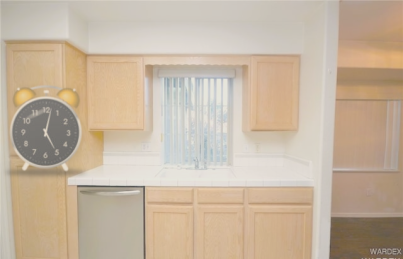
5:02
